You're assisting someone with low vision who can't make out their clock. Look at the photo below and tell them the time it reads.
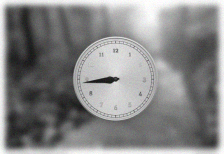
8:44
